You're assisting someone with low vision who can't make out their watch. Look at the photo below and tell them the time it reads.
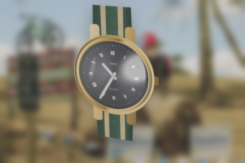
10:35
